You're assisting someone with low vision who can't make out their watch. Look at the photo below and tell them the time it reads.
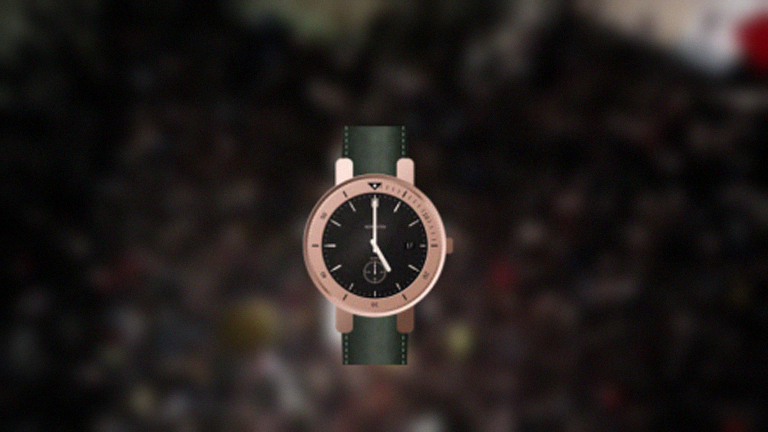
5:00
